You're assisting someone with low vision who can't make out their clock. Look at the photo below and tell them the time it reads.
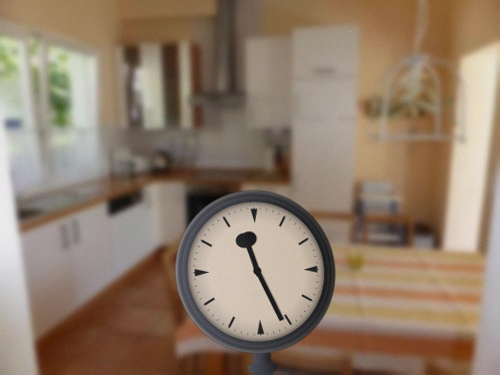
11:26
